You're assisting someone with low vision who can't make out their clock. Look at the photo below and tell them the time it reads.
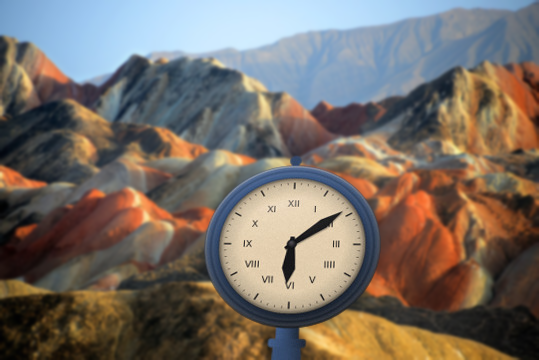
6:09
